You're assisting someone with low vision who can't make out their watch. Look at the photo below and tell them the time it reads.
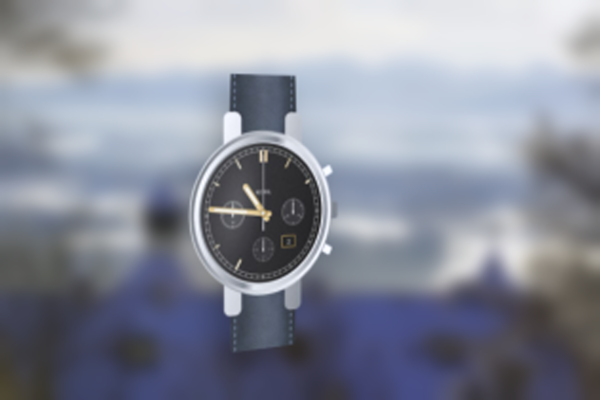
10:46
